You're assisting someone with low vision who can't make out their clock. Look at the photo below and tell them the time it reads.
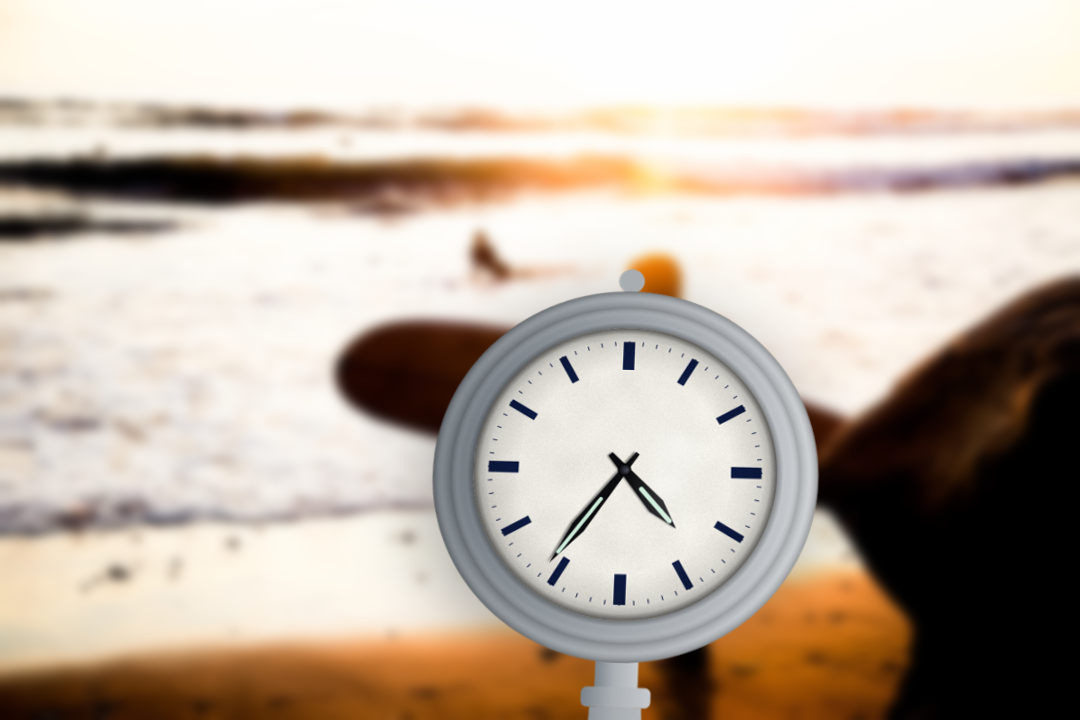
4:36
